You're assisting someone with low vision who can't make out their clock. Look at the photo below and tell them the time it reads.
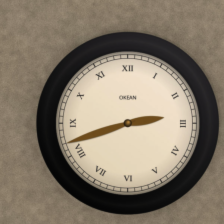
2:42
